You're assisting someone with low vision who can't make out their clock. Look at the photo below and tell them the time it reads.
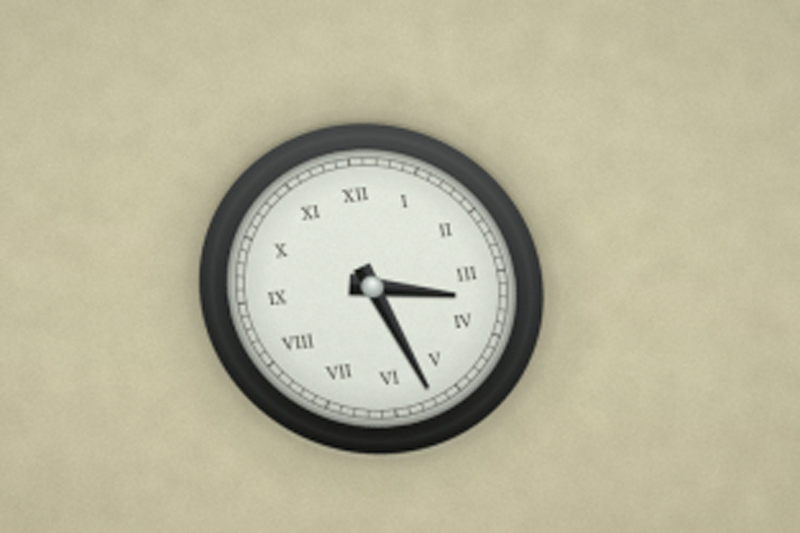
3:27
